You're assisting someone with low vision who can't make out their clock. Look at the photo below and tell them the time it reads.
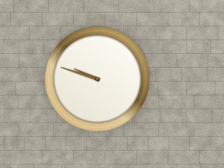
9:48
